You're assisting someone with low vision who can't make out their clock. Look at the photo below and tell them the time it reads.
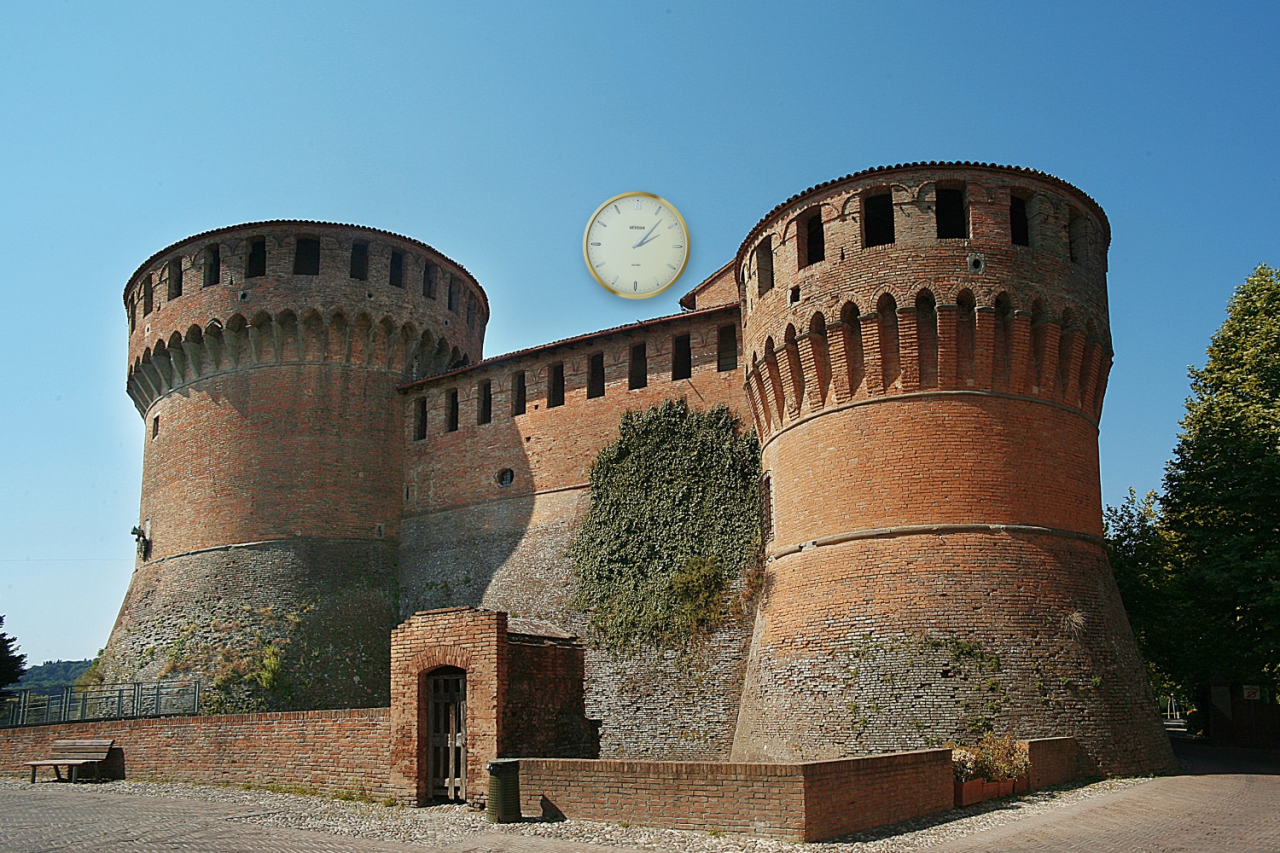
2:07
